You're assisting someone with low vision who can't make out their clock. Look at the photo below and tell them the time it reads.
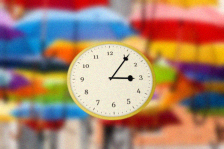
3:06
